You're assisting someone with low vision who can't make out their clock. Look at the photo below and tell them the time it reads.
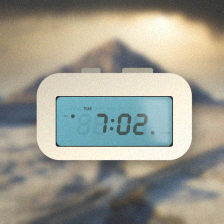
7:02
